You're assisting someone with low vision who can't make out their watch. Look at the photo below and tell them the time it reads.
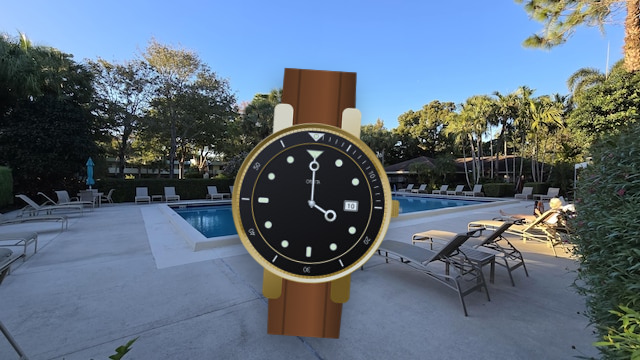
4:00
